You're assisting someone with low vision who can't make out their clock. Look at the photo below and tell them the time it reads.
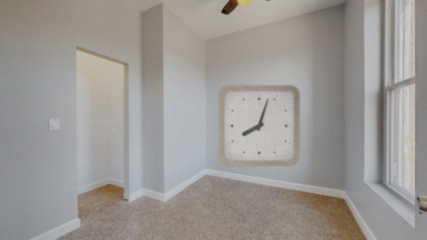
8:03
